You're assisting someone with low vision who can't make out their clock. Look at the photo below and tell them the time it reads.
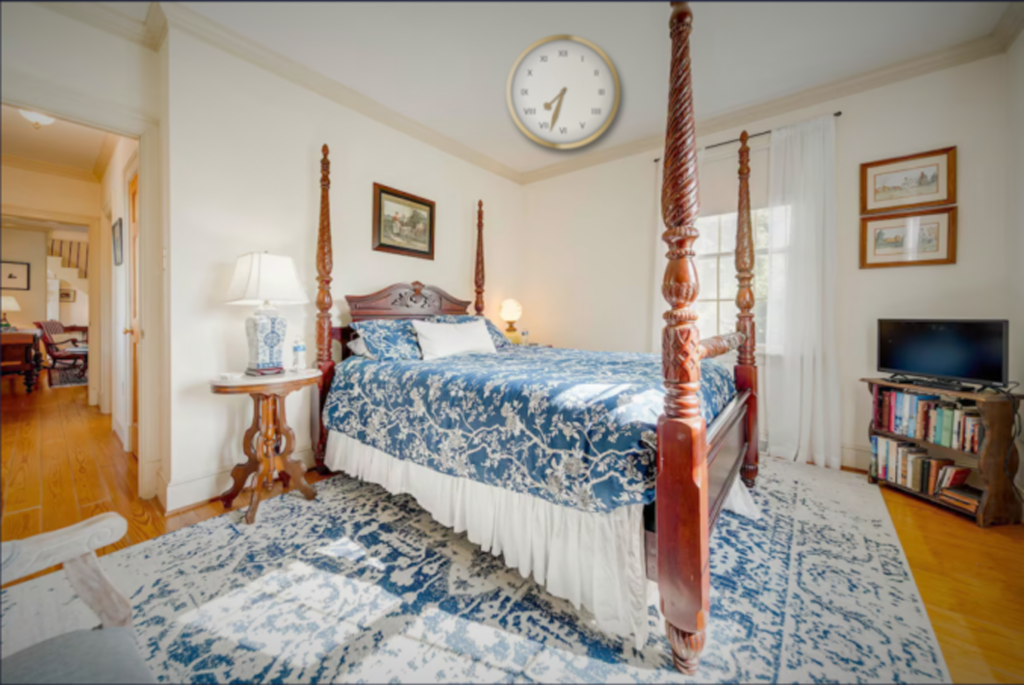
7:33
